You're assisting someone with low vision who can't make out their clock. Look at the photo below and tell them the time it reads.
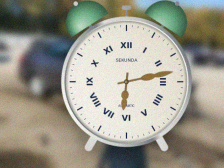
6:13
